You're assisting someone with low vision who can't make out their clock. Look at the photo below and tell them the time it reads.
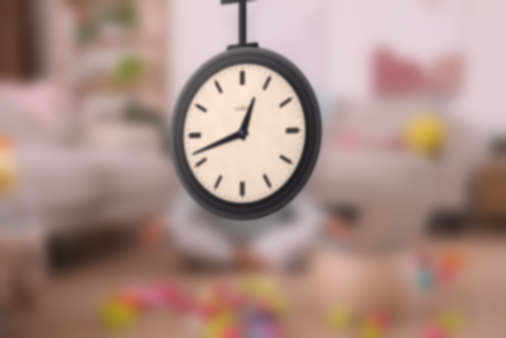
12:42
